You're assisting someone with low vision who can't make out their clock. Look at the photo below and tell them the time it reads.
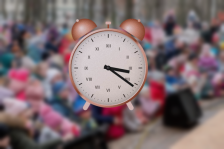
3:21
